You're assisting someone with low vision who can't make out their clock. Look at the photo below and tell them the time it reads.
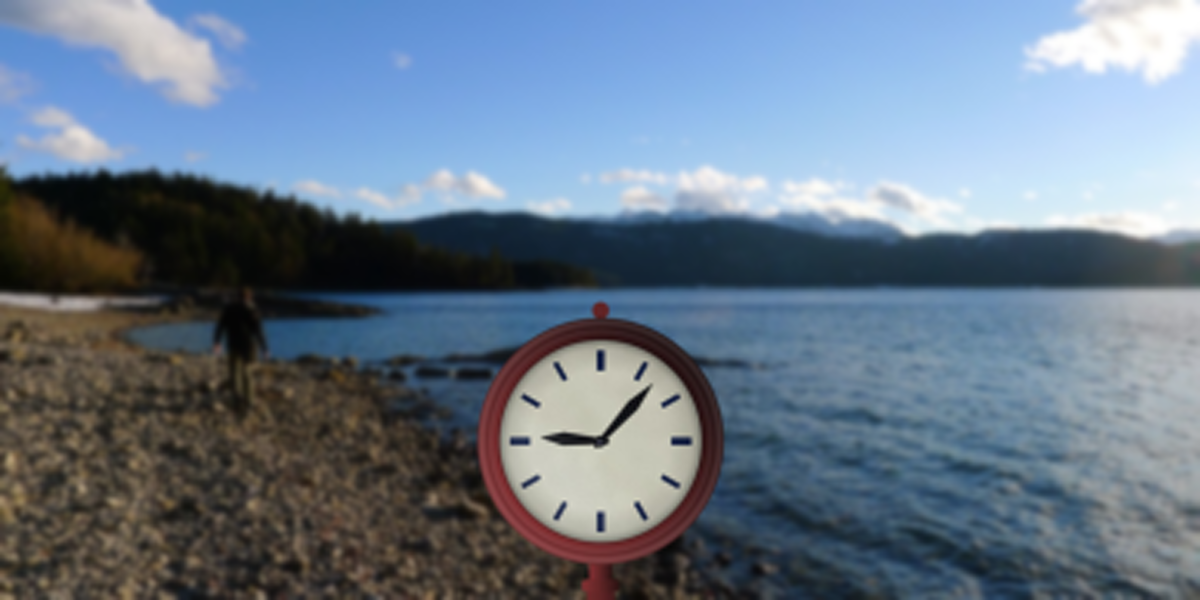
9:07
